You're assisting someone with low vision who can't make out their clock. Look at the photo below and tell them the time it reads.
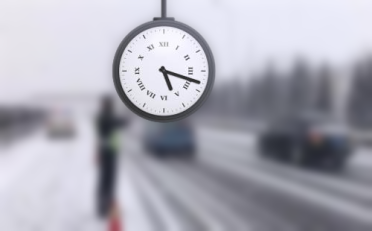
5:18
